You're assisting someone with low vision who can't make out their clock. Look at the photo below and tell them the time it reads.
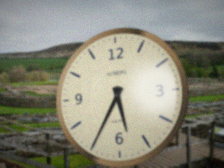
5:35
